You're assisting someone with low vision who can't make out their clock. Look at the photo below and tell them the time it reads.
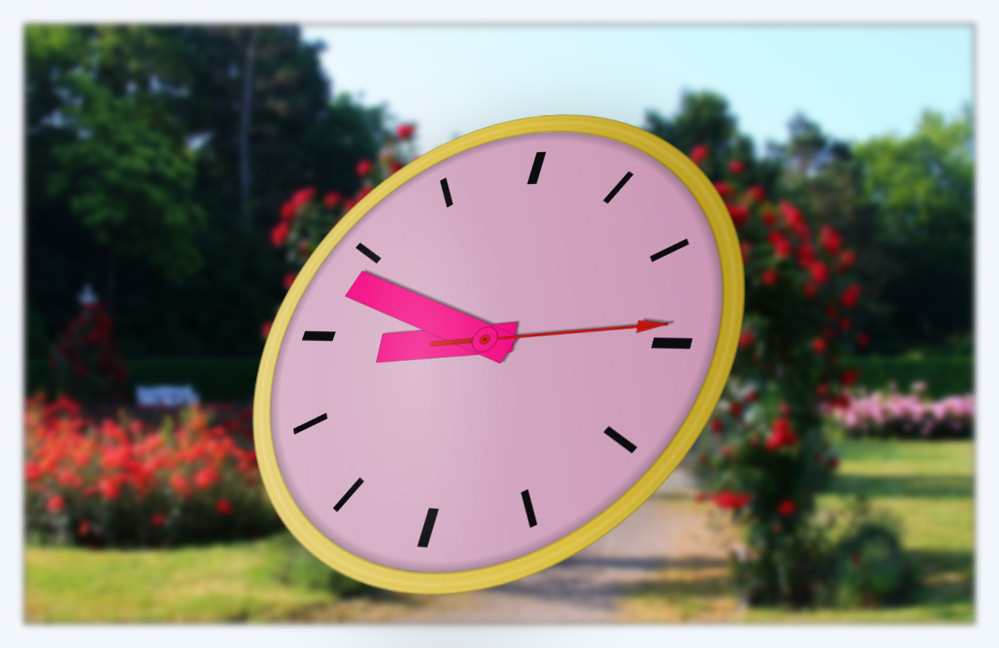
8:48:14
